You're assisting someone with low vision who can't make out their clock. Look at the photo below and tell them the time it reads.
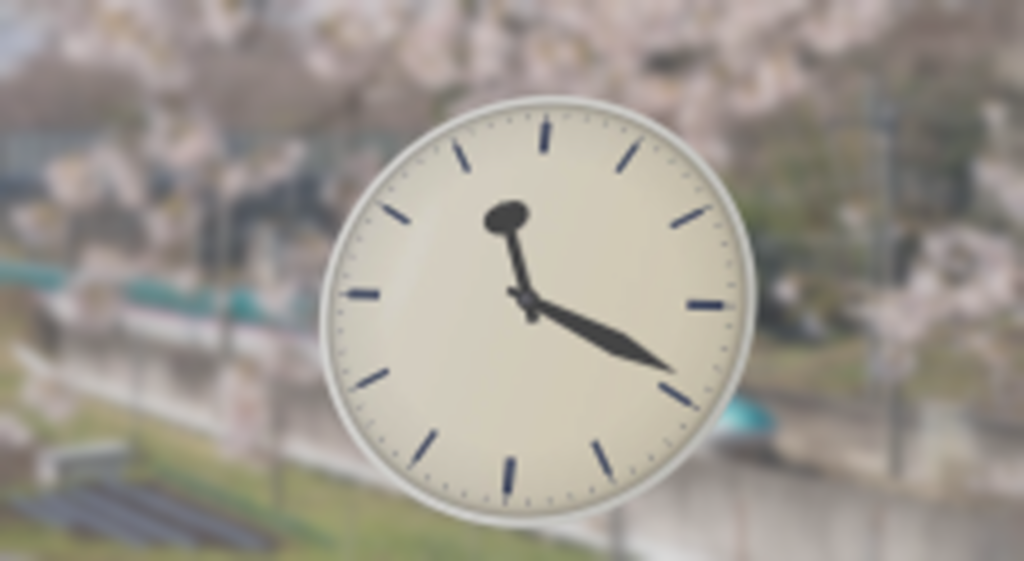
11:19
